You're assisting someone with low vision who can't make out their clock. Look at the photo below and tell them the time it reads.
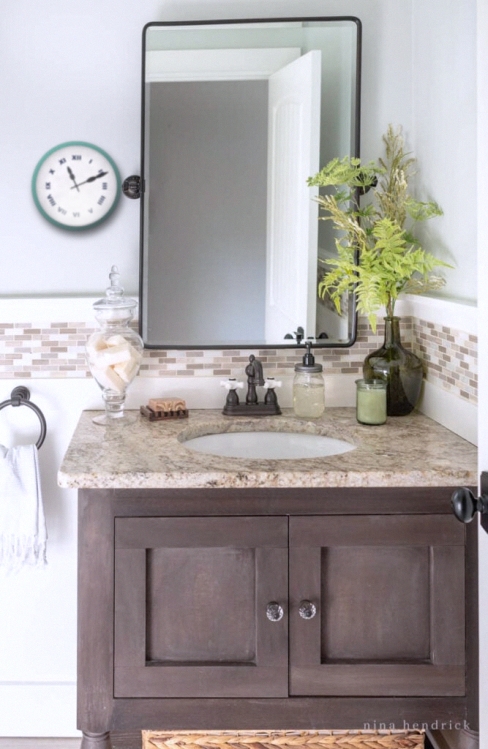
11:11
